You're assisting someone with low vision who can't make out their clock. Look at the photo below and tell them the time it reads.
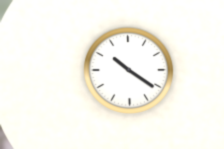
10:21
